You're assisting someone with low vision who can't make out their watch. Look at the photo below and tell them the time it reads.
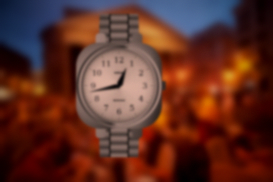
12:43
